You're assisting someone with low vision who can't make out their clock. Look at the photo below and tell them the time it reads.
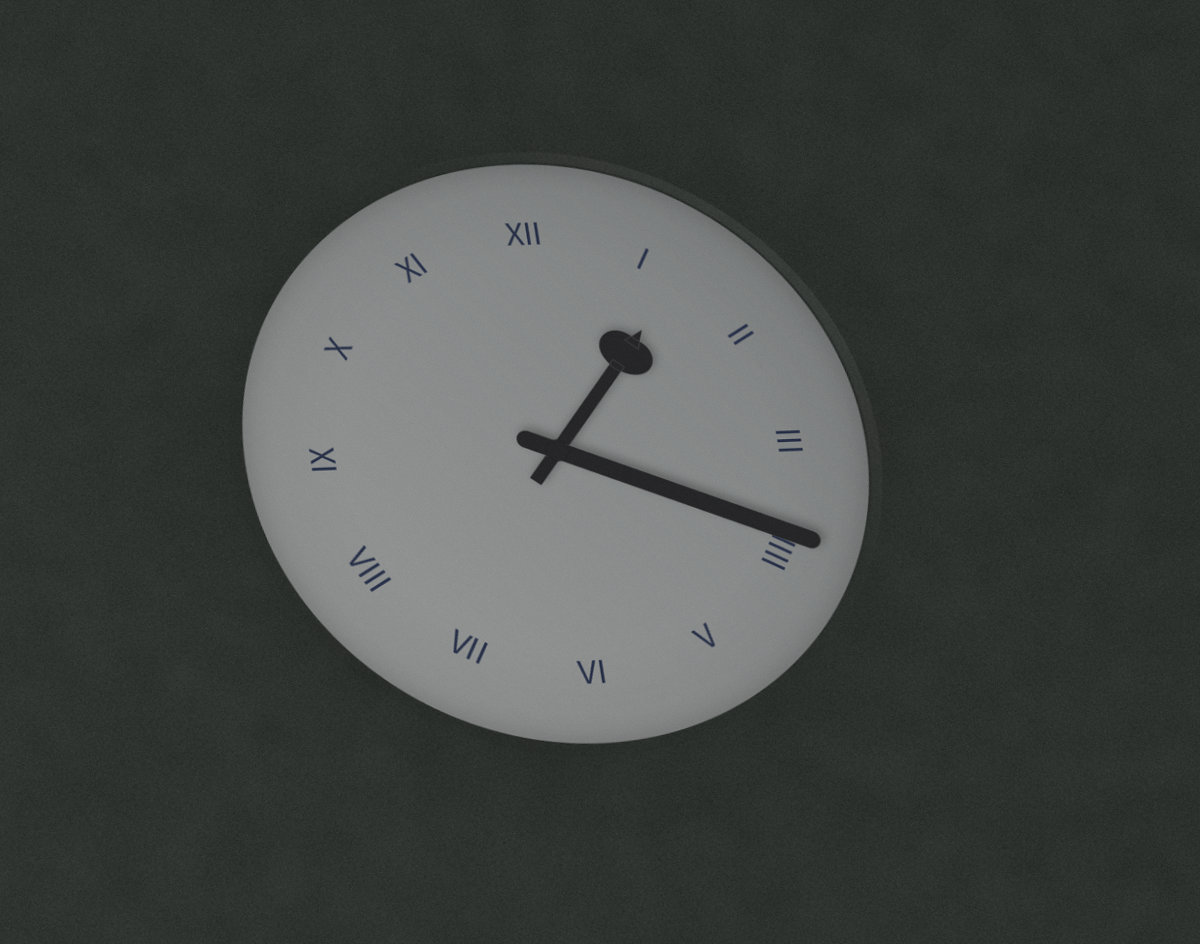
1:19
